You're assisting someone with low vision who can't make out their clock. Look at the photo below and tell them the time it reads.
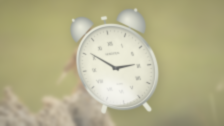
2:51
